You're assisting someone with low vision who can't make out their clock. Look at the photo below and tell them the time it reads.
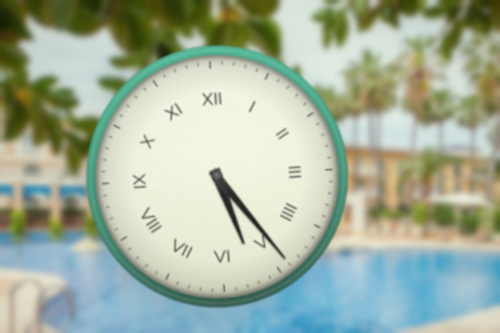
5:24
